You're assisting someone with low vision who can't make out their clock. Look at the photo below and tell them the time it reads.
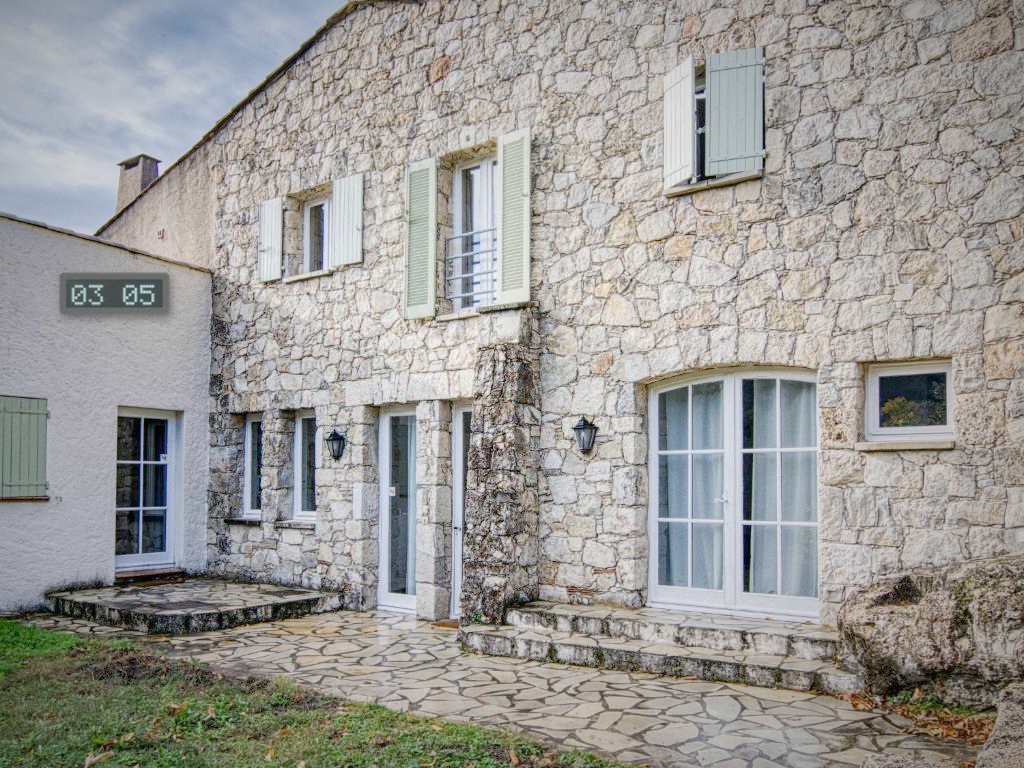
3:05
